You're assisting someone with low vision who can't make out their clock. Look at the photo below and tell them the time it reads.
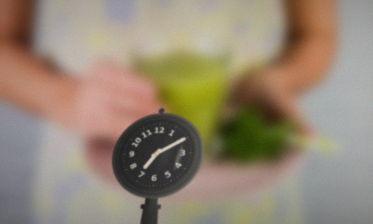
7:10
